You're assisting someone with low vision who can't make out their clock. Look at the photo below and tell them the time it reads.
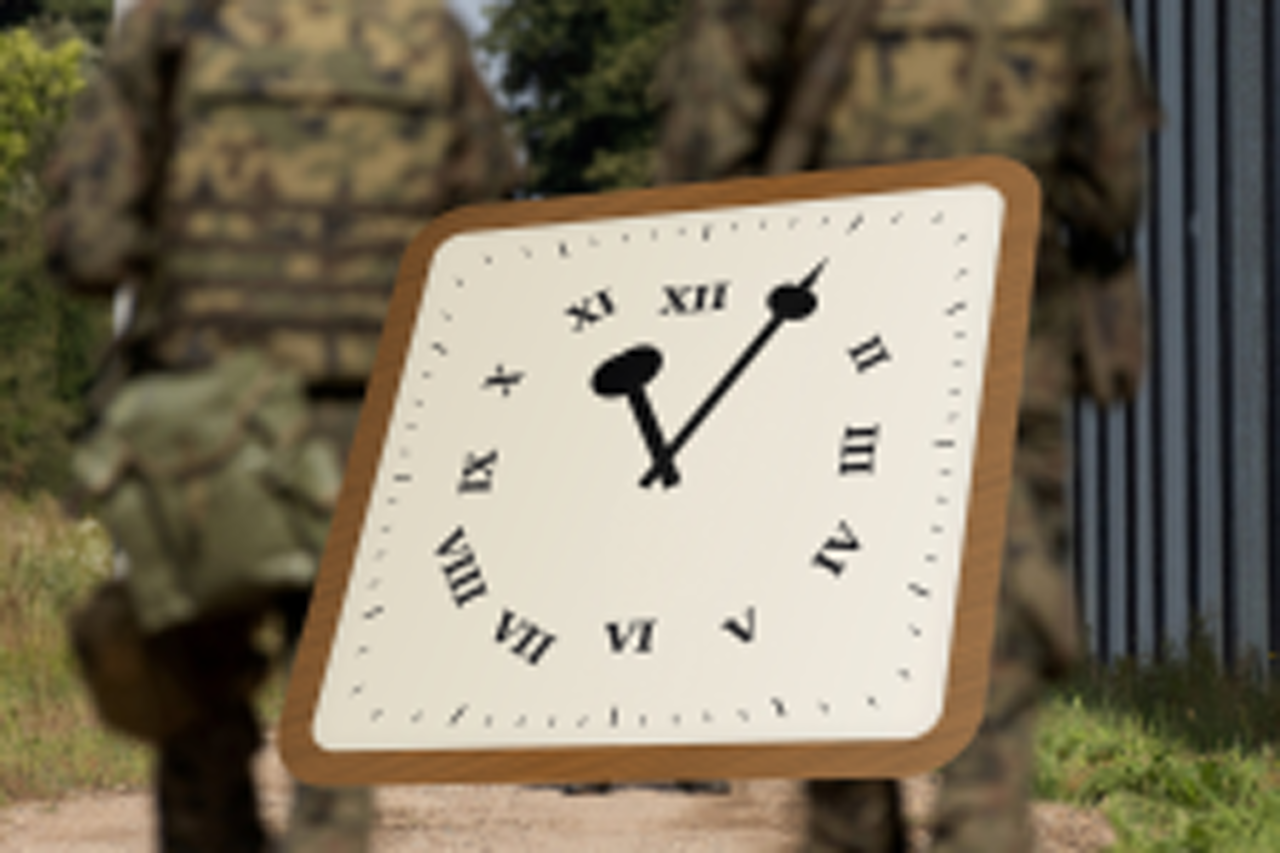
11:05
